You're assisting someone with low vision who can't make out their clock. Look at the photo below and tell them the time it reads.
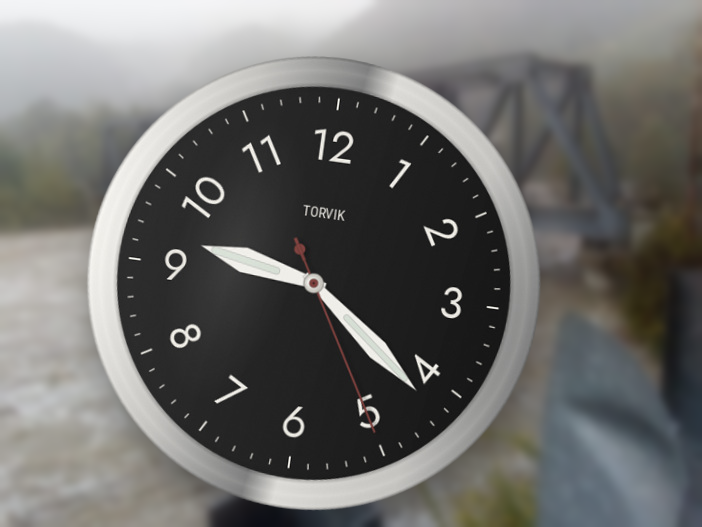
9:21:25
